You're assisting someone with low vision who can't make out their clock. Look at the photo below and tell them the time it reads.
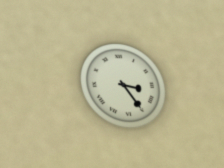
3:25
